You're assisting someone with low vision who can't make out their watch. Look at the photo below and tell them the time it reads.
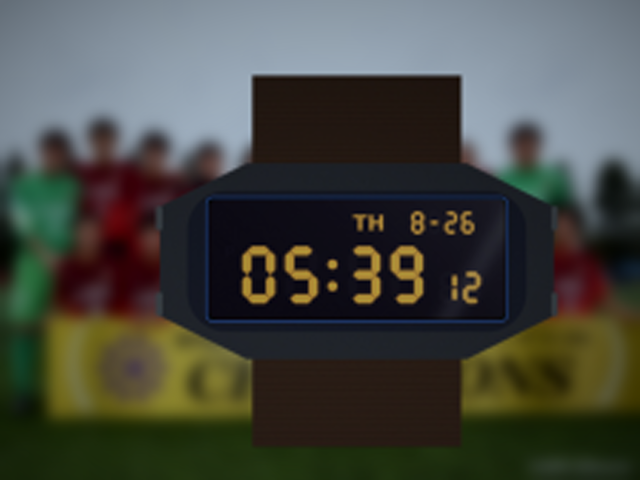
5:39:12
